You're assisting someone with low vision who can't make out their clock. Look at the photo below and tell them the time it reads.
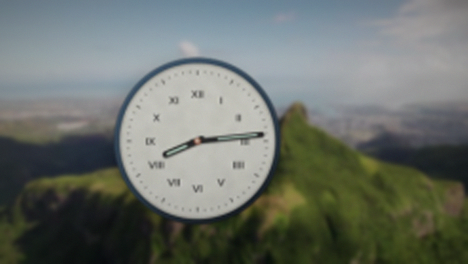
8:14
